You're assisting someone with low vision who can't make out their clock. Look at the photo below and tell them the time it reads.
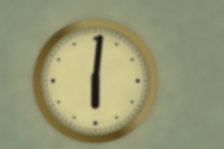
6:01
